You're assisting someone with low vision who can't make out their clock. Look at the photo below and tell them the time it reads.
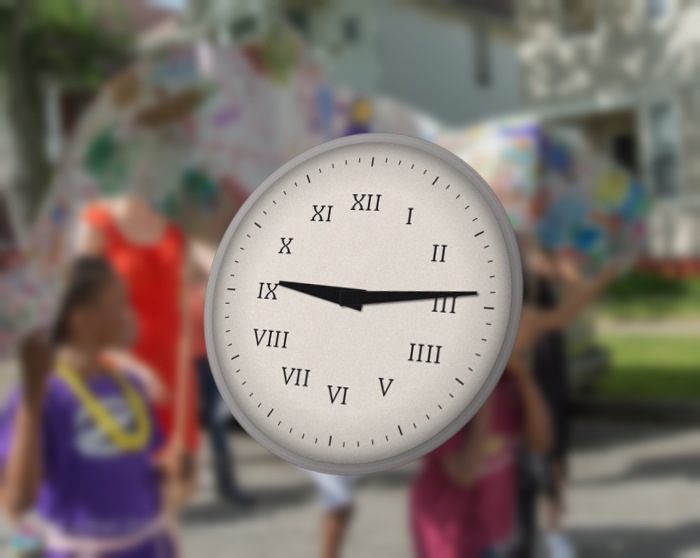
9:14
